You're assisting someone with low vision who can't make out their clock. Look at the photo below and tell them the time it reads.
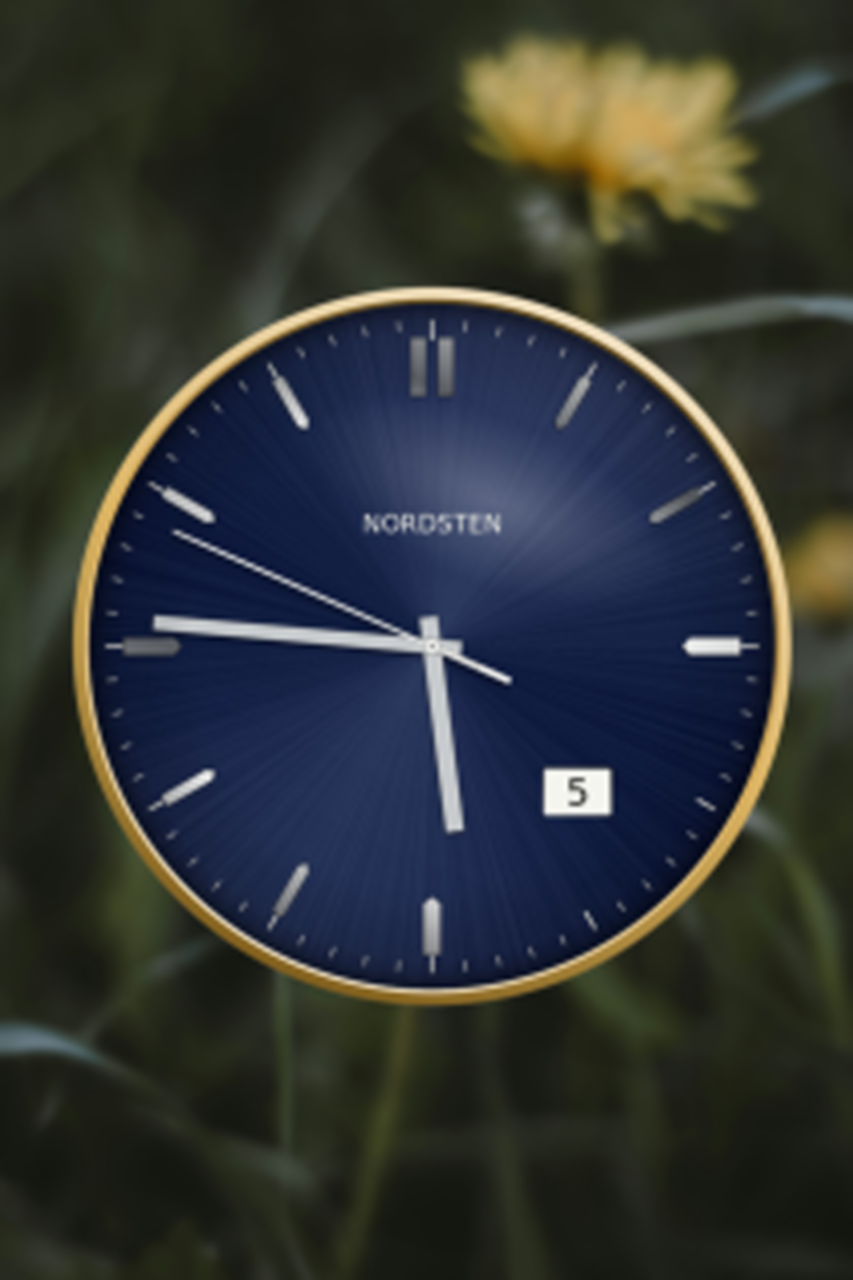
5:45:49
